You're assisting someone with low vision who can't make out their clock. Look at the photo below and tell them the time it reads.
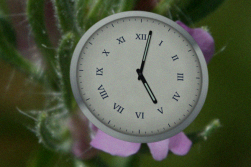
5:02
